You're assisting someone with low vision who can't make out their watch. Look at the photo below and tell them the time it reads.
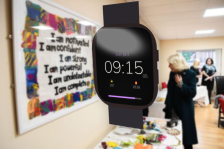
9:15
